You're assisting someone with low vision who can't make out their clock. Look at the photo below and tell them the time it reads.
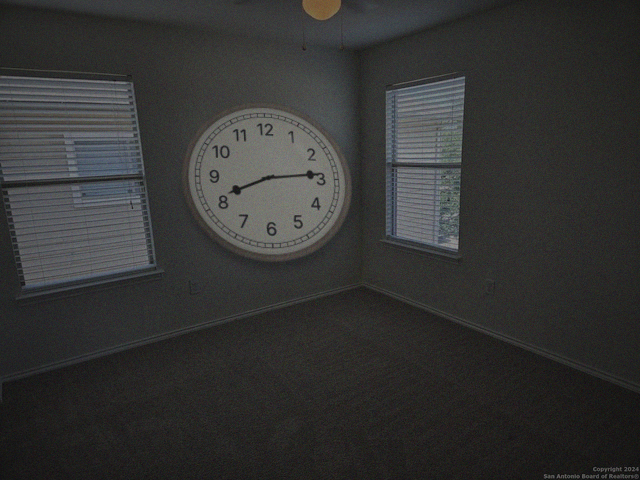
8:14
